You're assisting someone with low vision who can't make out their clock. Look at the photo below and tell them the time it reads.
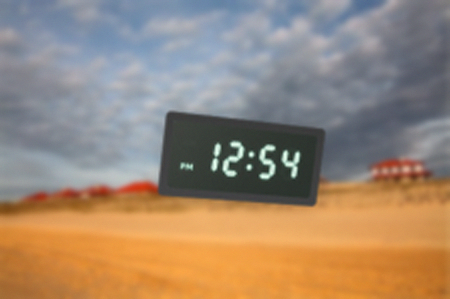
12:54
